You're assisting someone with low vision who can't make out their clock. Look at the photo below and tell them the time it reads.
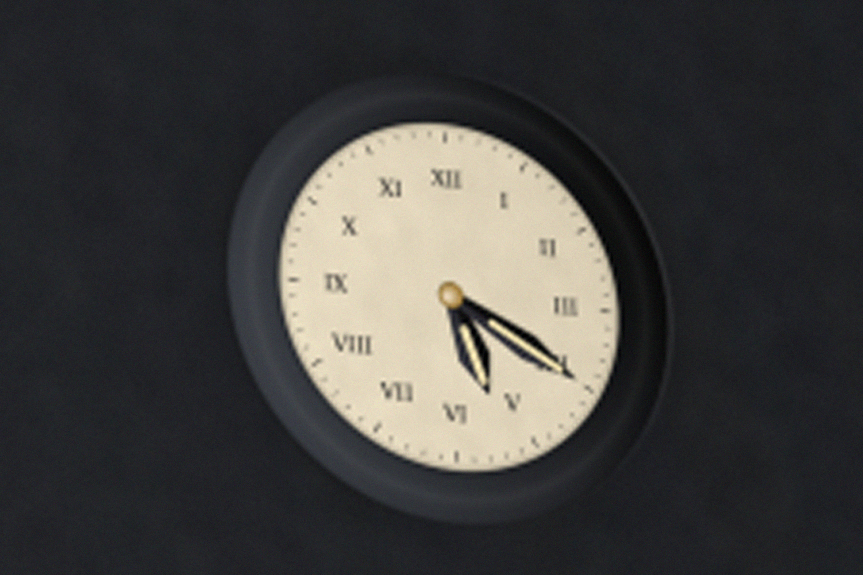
5:20
